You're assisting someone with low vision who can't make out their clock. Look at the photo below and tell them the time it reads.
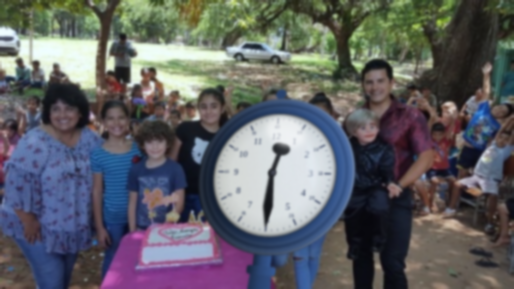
12:30
